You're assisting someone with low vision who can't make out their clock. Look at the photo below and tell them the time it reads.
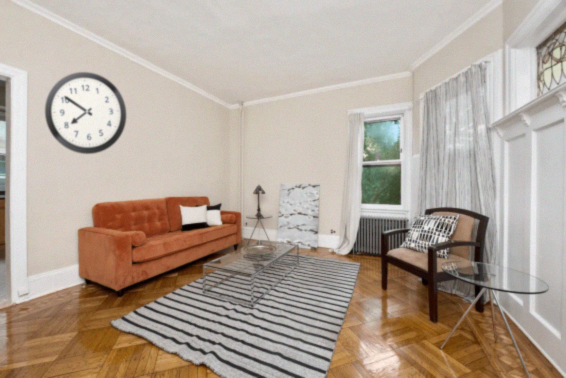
7:51
